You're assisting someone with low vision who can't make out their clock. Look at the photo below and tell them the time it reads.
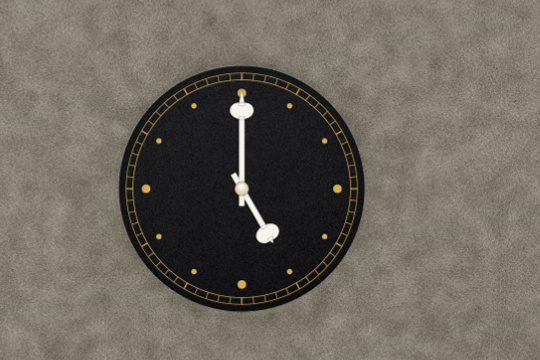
5:00
